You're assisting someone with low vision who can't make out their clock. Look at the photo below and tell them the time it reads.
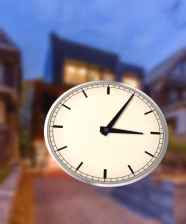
3:05
